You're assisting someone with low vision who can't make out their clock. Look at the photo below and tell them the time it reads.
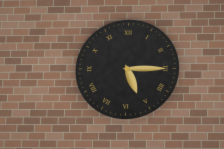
5:15
